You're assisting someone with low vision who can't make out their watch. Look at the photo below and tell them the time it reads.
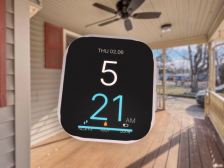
5:21
